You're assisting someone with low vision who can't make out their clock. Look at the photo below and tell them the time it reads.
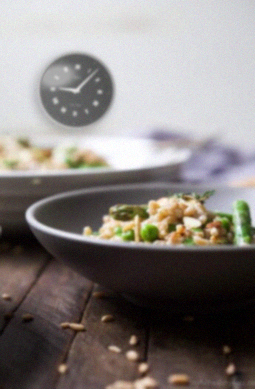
9:07
